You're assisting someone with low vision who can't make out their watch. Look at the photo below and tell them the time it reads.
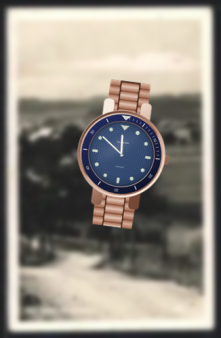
11:51
